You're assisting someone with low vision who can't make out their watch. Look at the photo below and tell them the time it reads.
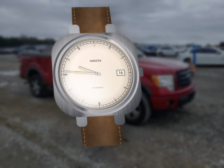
9:46
